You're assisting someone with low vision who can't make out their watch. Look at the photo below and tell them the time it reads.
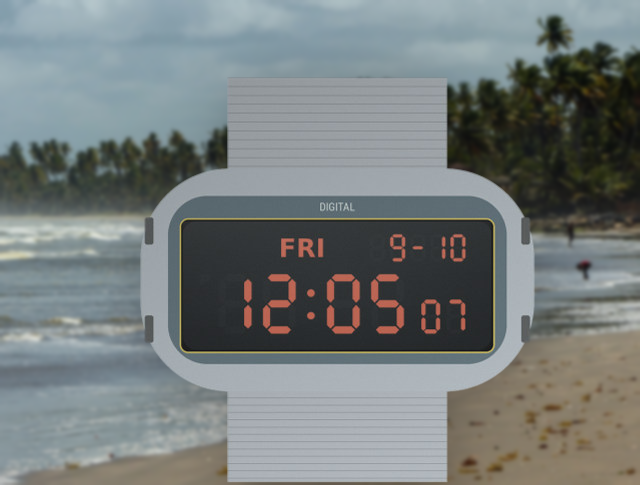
12:05:07
